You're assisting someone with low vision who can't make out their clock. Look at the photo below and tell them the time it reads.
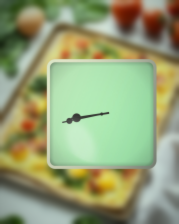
8:43
